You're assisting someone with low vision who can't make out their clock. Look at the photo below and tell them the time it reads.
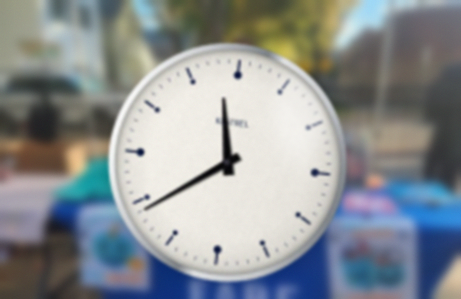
11:39
